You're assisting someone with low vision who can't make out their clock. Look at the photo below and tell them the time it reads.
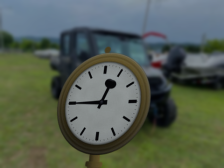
12:45
